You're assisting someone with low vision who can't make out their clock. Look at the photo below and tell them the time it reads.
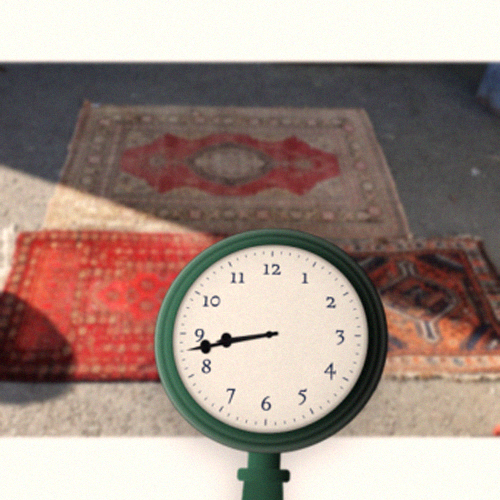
8:43
